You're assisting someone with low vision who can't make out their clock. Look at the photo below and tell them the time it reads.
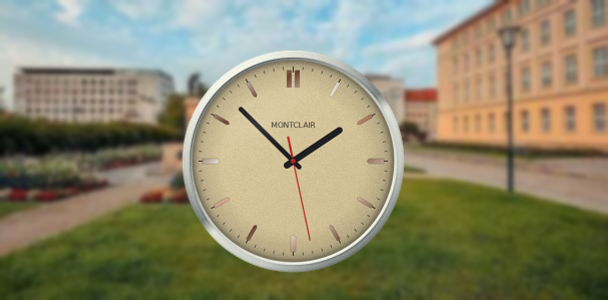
1:52:28
